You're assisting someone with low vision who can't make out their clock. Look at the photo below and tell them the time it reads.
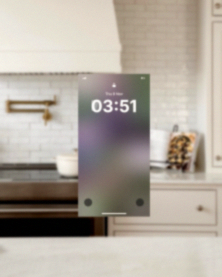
3:51
